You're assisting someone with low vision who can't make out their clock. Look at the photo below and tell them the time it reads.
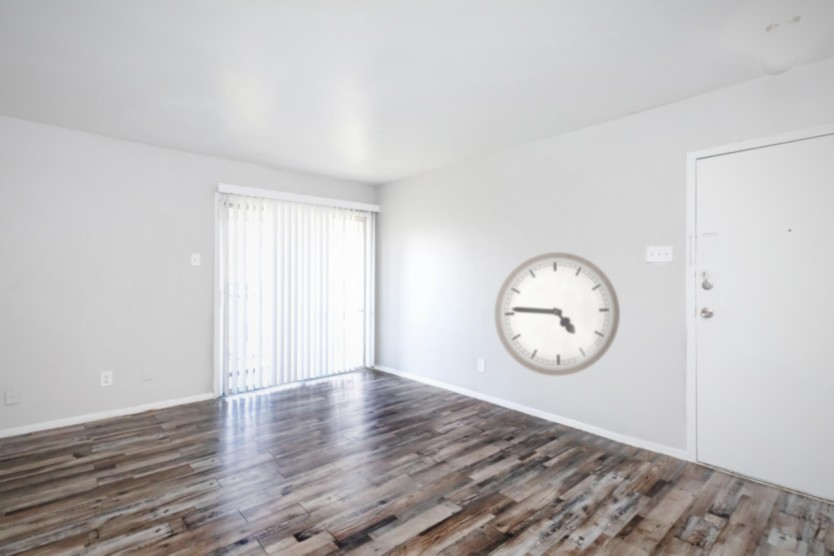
4:46
